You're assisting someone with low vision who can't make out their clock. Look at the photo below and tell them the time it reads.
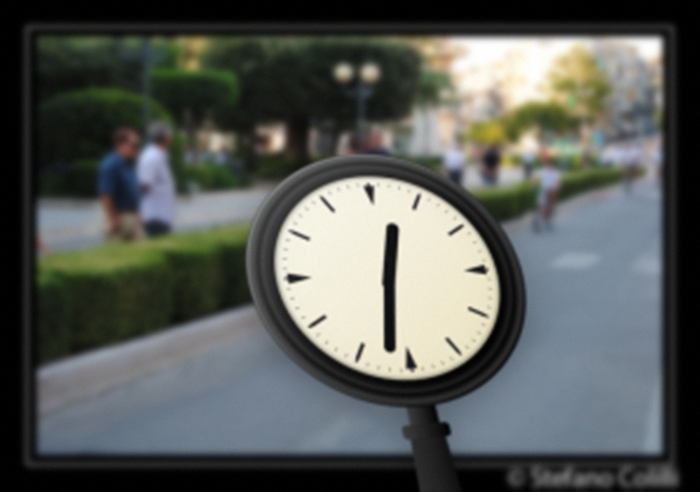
12:32
